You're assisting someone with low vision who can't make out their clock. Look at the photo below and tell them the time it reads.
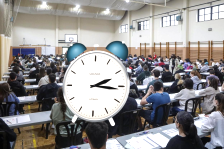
2:16
